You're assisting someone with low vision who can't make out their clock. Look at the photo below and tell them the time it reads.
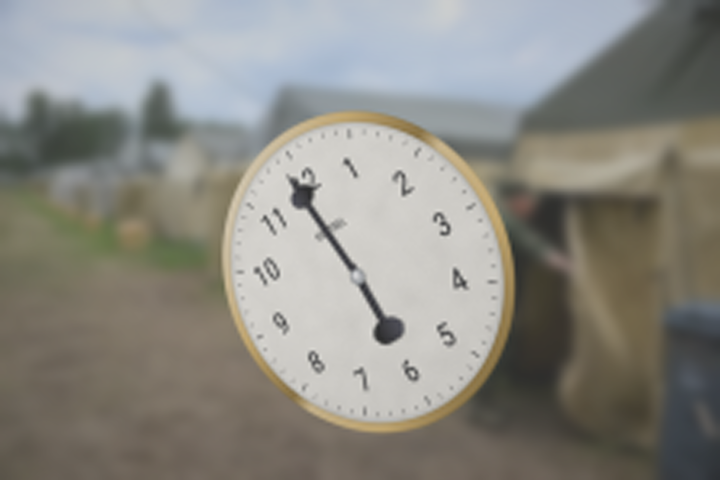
5:59
